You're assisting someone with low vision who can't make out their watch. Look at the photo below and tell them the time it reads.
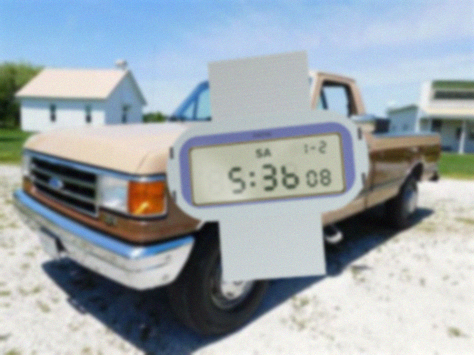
5:36:08
